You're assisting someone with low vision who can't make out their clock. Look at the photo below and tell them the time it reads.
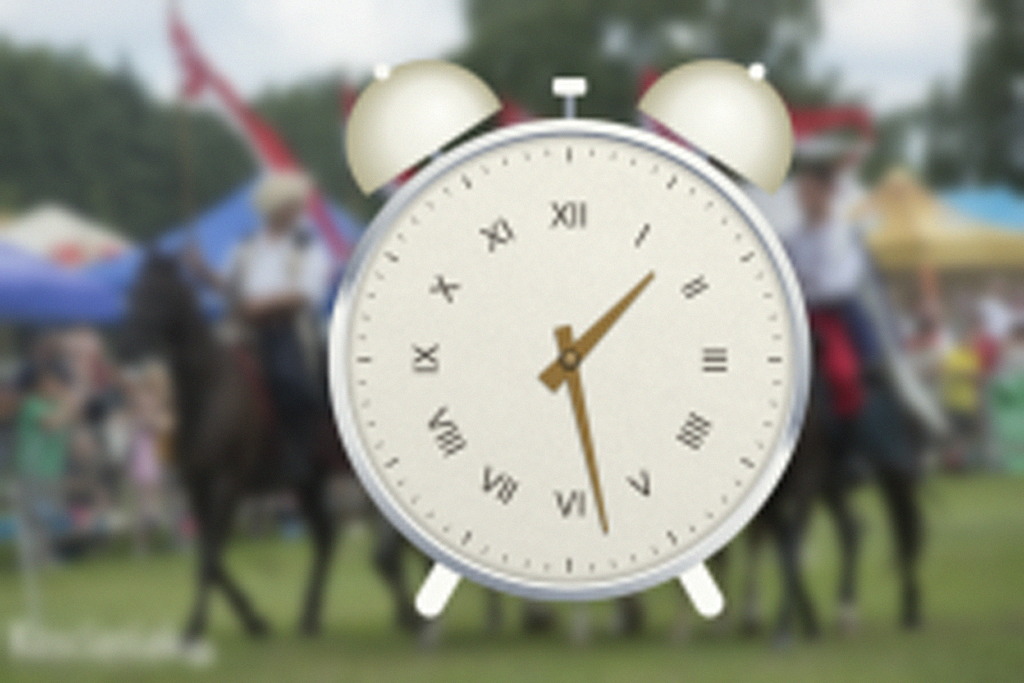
1:28
